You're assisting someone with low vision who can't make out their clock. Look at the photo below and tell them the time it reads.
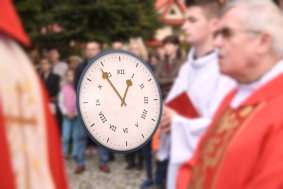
12:54
